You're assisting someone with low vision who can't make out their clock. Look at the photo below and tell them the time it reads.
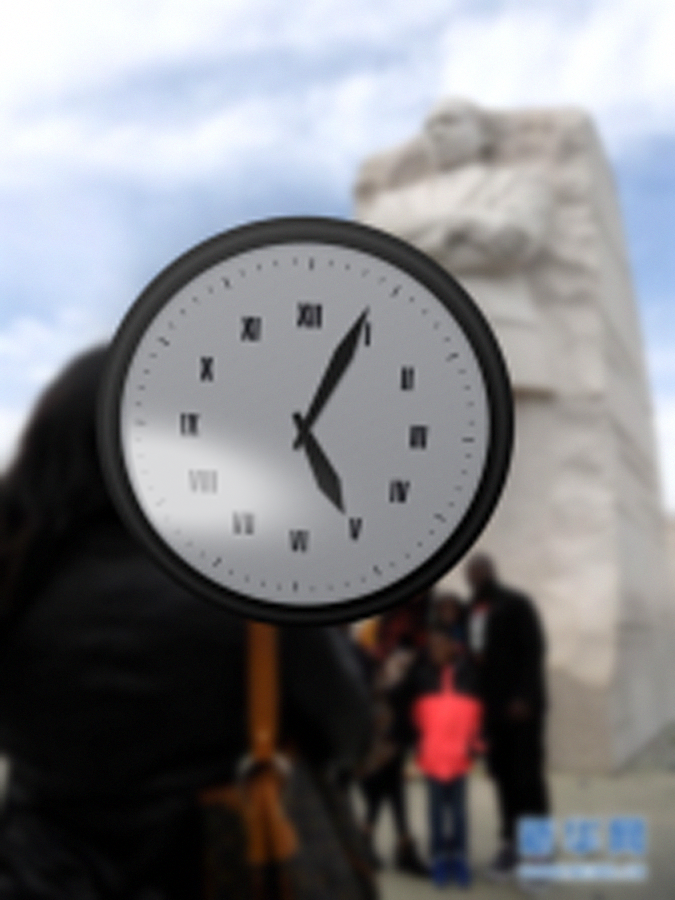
5:04
